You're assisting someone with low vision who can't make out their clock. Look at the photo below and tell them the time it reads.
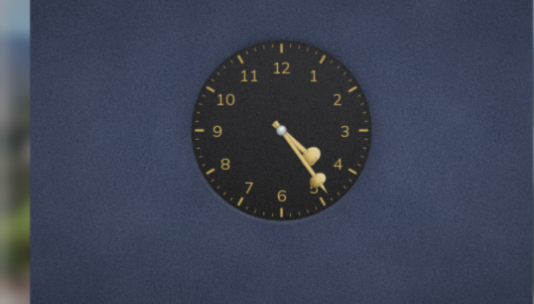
4:24
